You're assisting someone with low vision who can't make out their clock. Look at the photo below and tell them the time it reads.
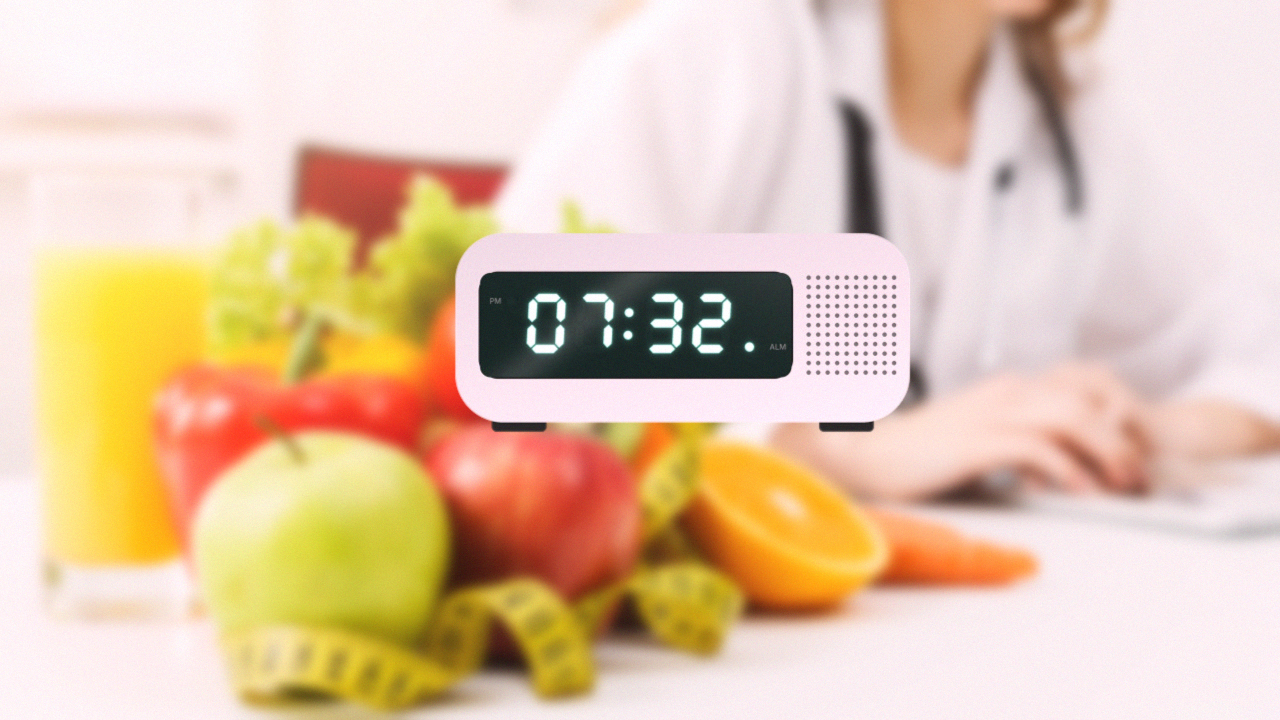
7:32
